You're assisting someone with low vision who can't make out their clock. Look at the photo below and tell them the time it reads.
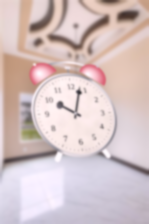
10:03
